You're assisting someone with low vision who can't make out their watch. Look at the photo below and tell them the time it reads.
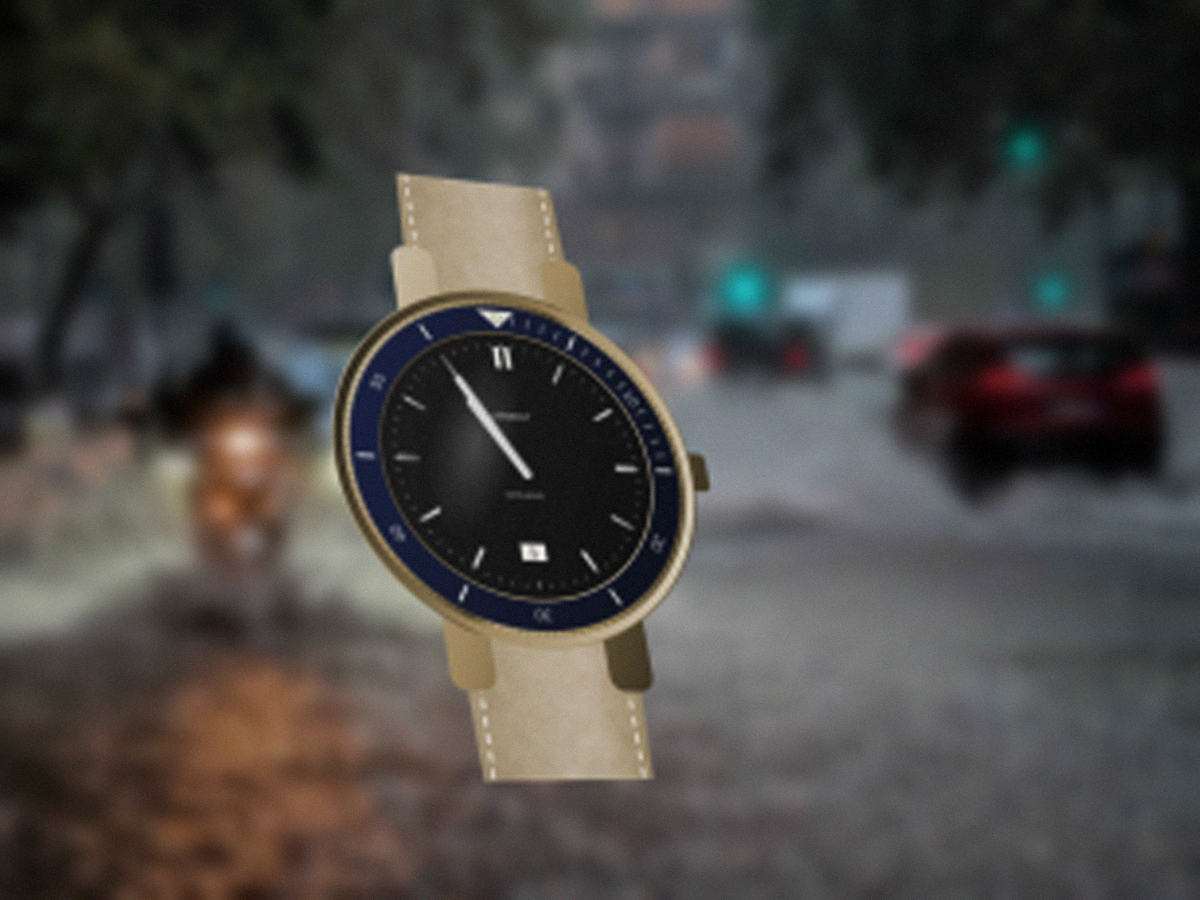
10:55
